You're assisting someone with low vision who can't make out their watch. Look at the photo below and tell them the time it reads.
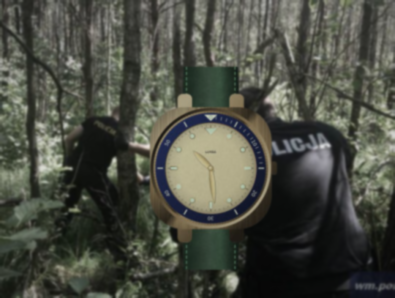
10:29
